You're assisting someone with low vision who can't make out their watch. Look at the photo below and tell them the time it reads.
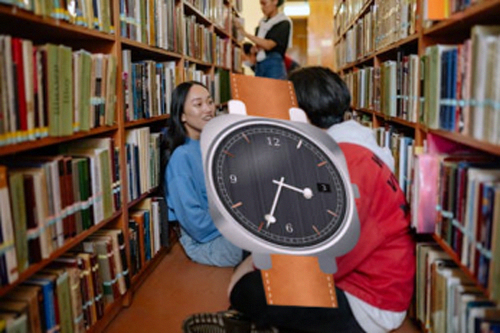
3:34
